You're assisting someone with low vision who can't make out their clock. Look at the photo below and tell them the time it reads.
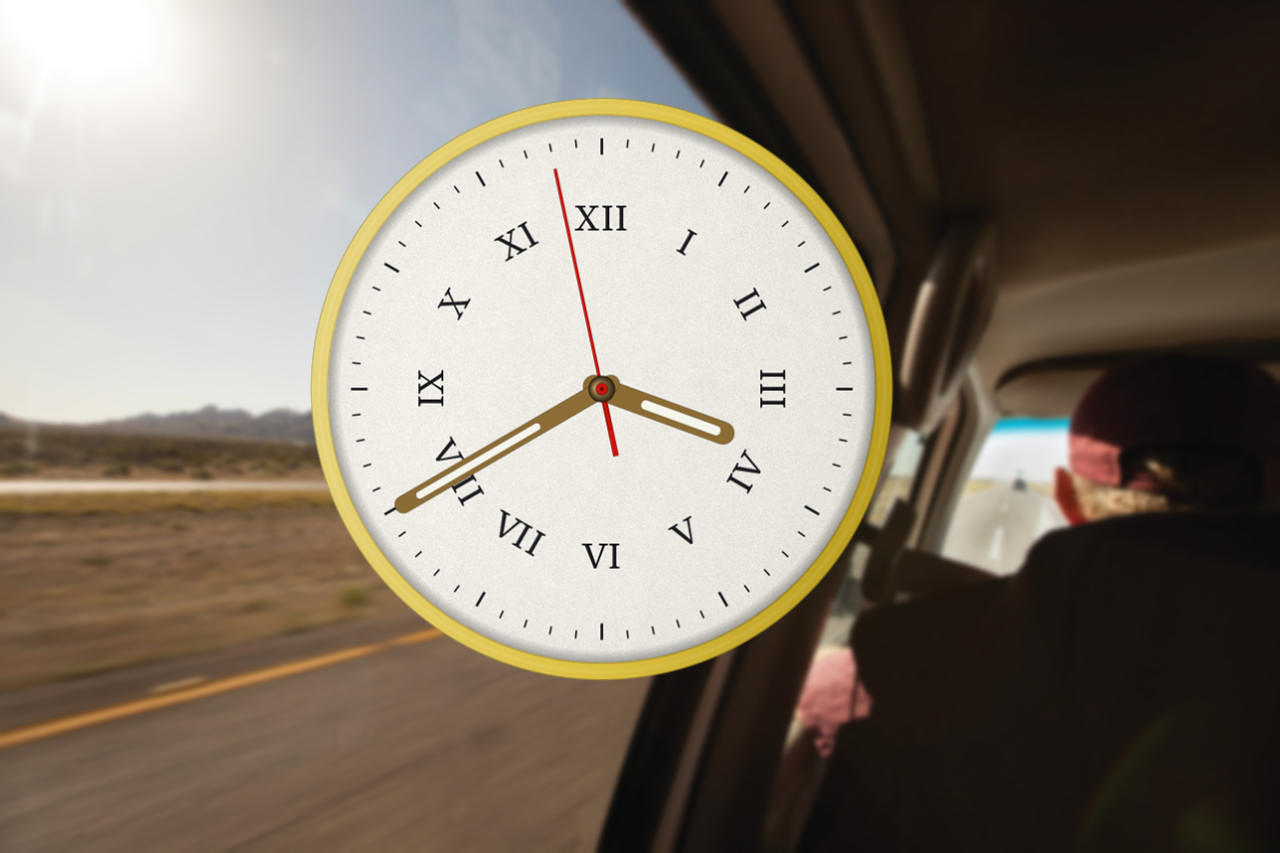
3:39:58
